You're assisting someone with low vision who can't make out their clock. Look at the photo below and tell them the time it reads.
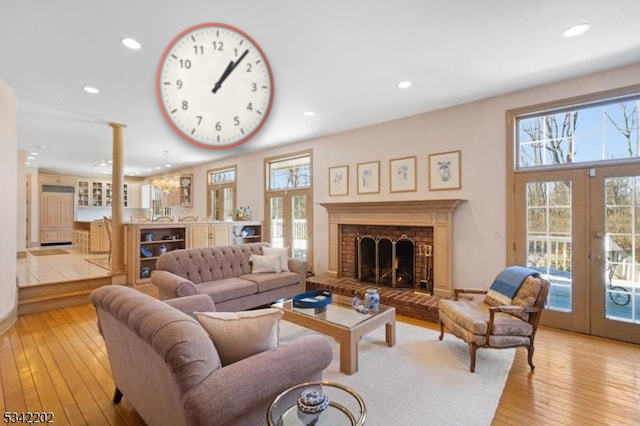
1:07
